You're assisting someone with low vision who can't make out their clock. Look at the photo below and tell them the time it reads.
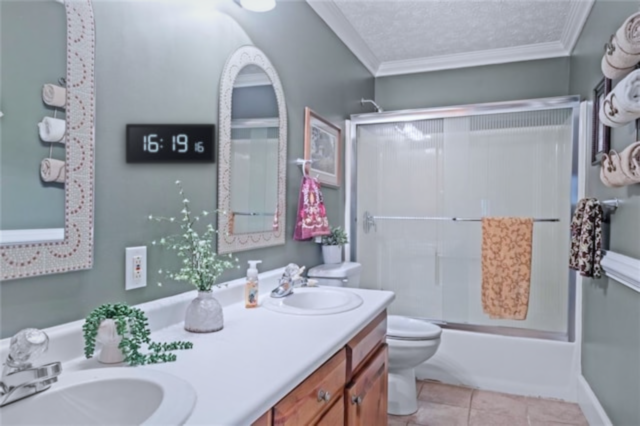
16:19
